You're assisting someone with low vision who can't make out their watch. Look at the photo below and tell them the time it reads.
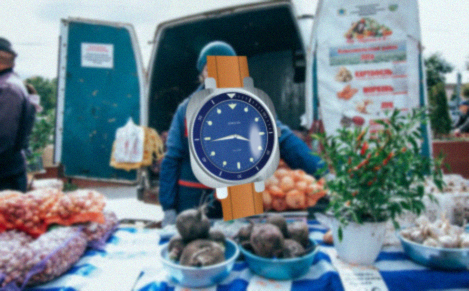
3:44
